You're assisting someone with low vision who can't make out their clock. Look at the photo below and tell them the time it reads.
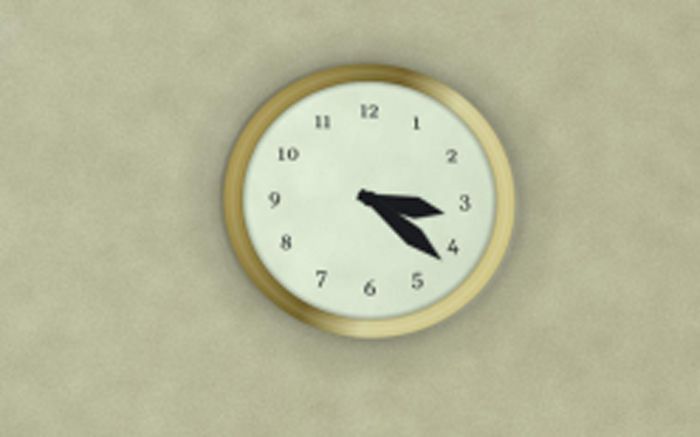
3:22
